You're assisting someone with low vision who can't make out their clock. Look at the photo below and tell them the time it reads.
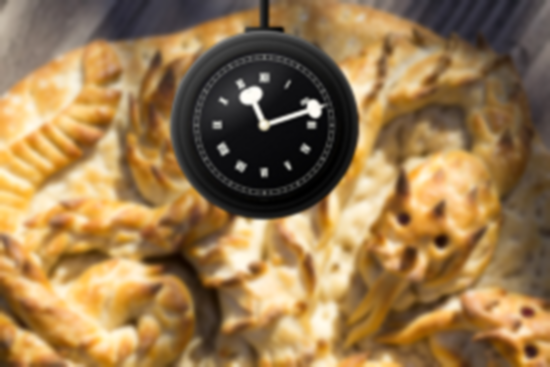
11:12
